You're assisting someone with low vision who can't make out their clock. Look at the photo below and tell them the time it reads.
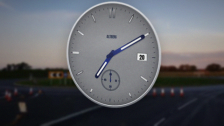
7:10
